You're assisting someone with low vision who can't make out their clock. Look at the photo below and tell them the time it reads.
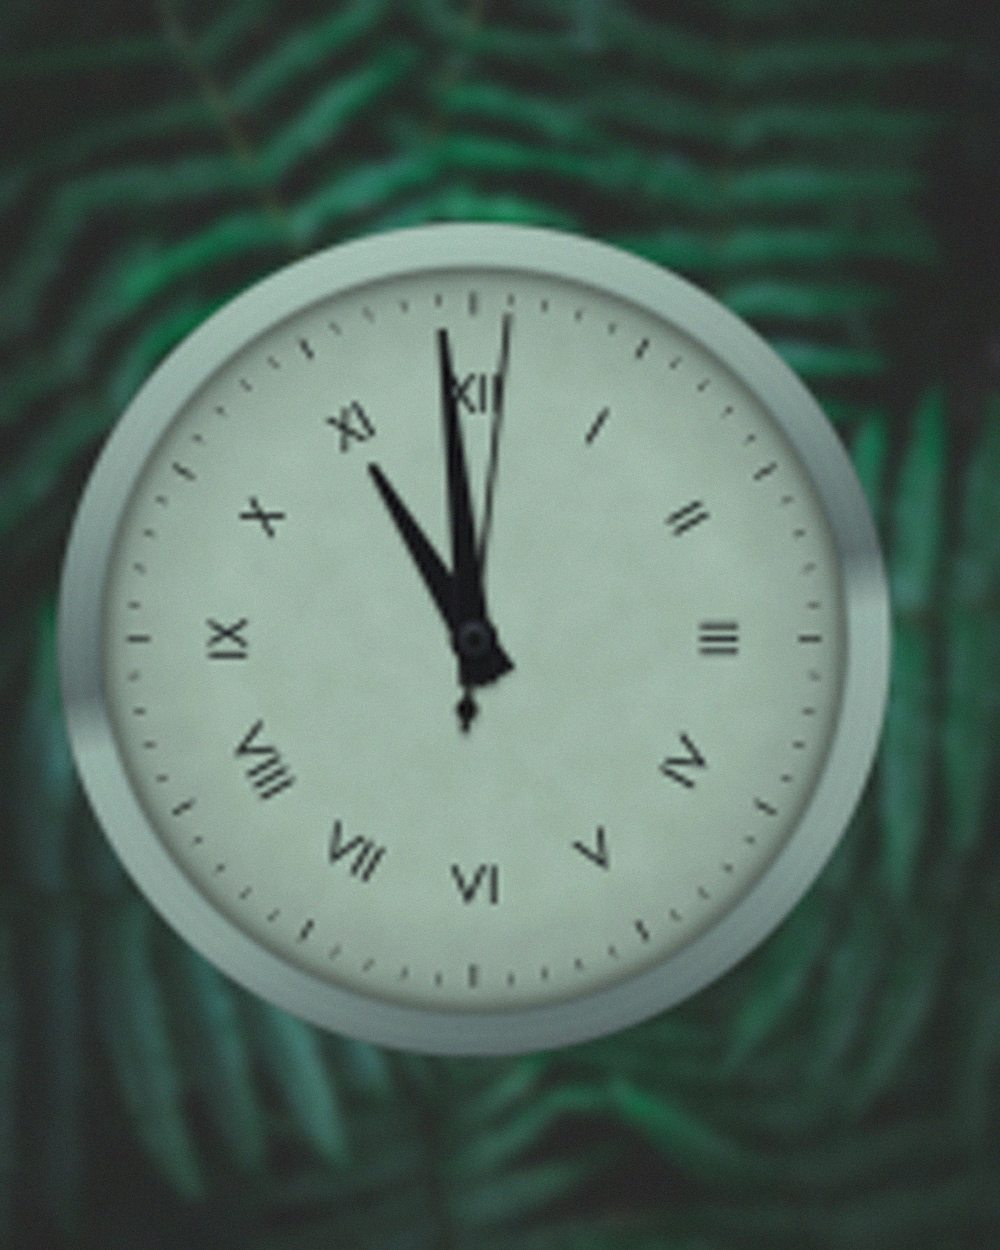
10:59:01
